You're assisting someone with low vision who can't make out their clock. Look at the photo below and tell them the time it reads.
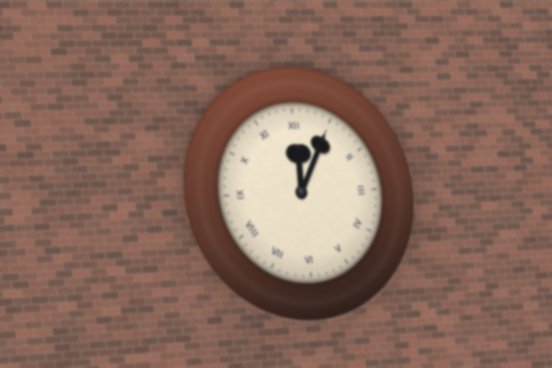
12:05
